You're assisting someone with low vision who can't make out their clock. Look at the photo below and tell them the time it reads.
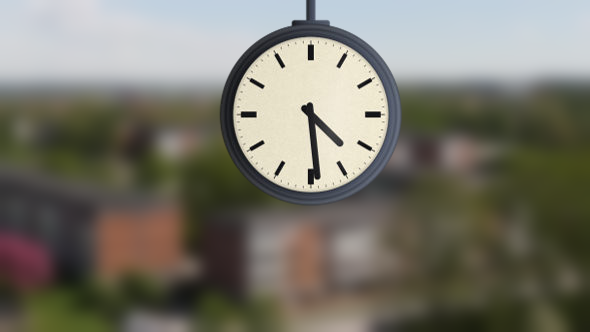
4:29
